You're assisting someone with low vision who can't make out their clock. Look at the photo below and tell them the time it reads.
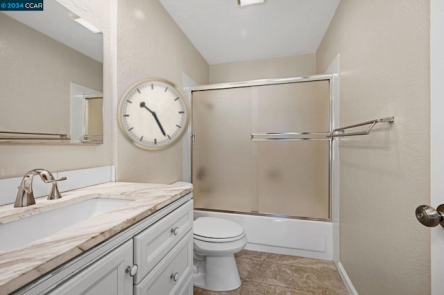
10:26
